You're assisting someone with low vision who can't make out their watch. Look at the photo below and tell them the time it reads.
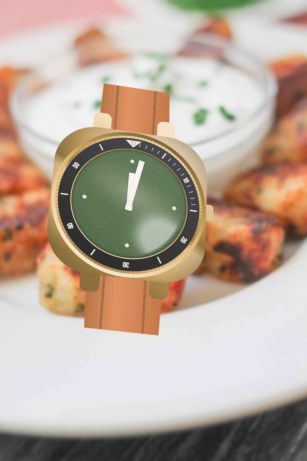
12:02
